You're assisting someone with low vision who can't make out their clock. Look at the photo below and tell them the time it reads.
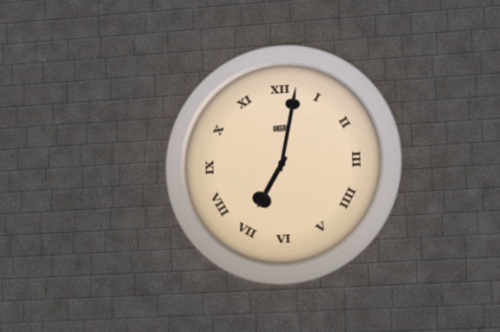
7:02
